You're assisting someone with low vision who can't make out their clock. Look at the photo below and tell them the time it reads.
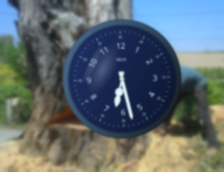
6:28
